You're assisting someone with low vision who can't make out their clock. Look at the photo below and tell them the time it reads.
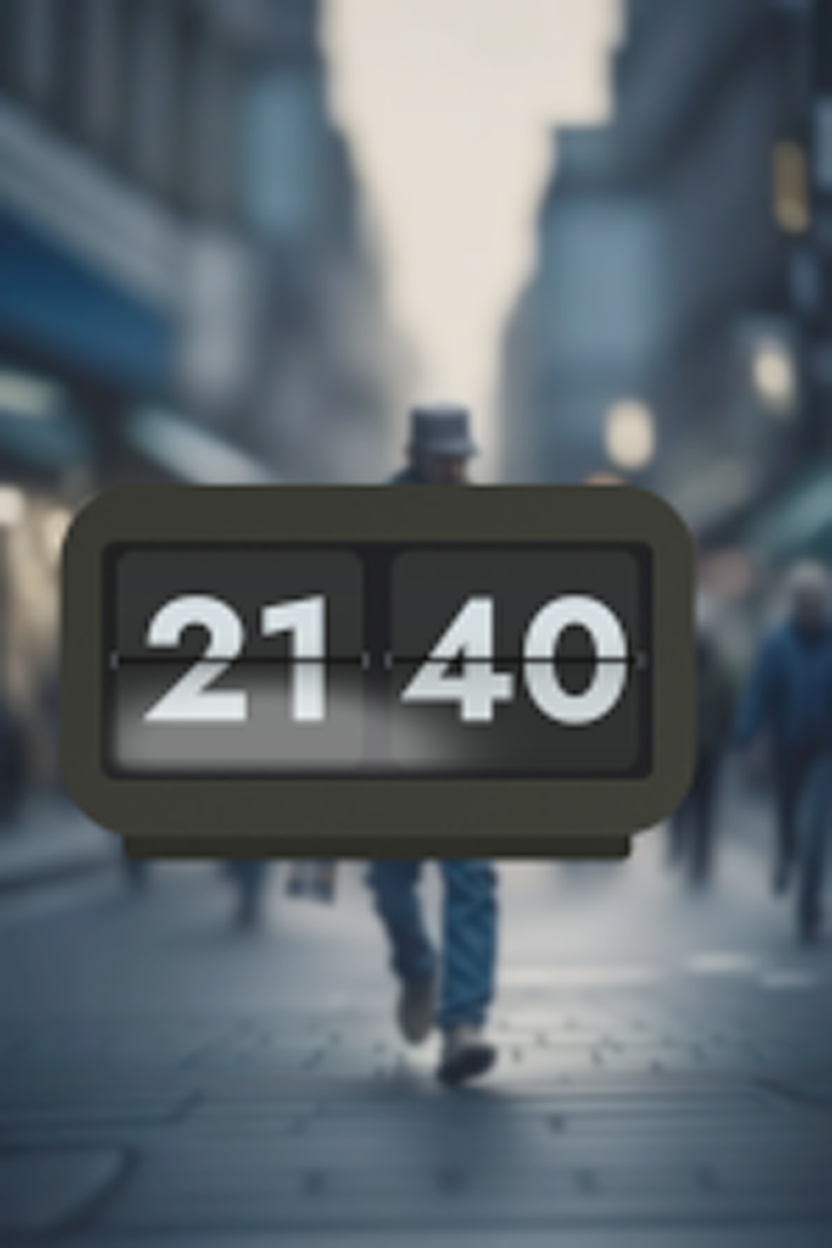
21:40
